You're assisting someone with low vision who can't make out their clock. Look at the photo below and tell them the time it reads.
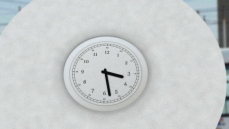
3:28
